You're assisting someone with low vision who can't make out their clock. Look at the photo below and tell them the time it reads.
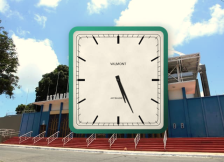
5:26
